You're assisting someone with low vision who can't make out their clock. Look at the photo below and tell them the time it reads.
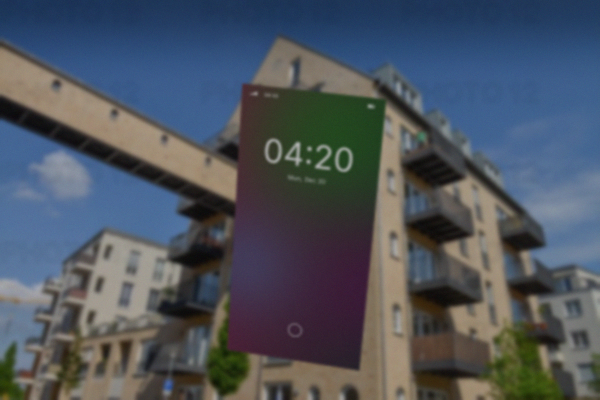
4:20
